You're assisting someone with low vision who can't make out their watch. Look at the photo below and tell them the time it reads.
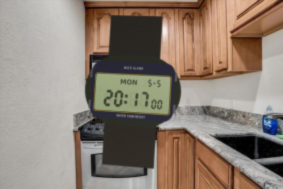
20:17:00
